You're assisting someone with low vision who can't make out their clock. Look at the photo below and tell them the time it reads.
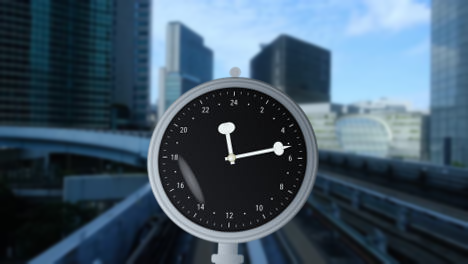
23:13
